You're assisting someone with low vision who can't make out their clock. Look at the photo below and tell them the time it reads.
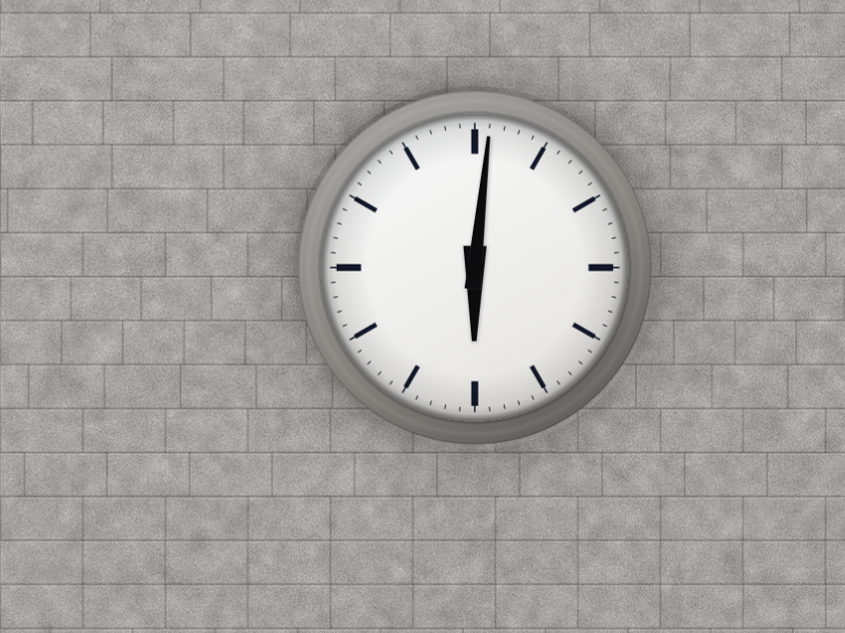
6:01
